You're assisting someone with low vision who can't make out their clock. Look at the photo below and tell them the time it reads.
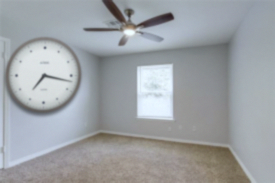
7:17
